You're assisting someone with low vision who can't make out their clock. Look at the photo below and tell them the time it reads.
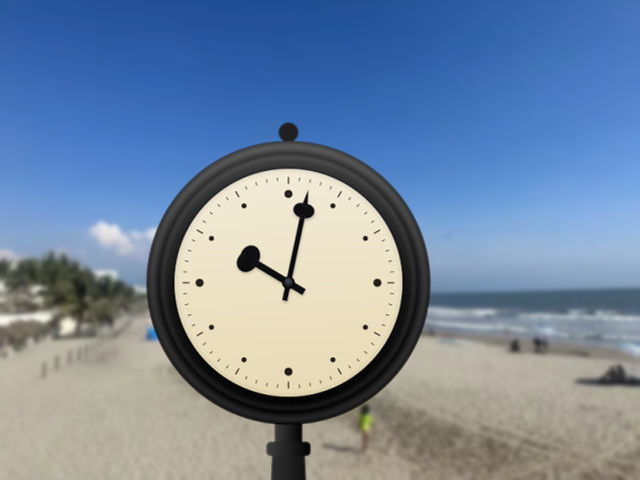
10:02
